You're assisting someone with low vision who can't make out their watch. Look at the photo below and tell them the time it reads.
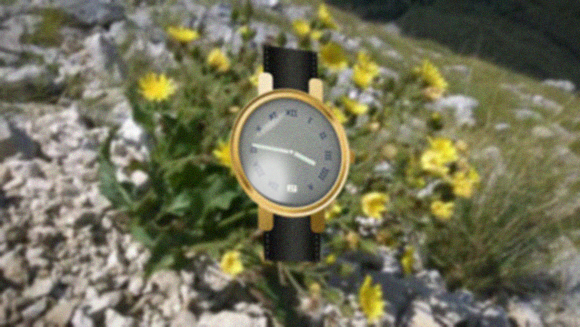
3:46
